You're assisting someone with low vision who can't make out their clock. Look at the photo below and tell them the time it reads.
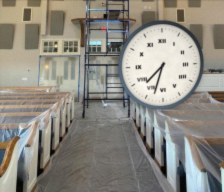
7:33
